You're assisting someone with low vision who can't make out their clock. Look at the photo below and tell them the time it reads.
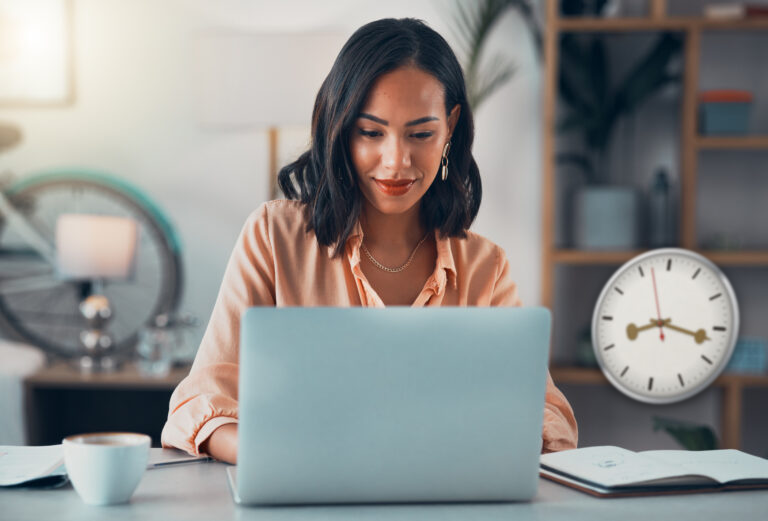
8:16:57
